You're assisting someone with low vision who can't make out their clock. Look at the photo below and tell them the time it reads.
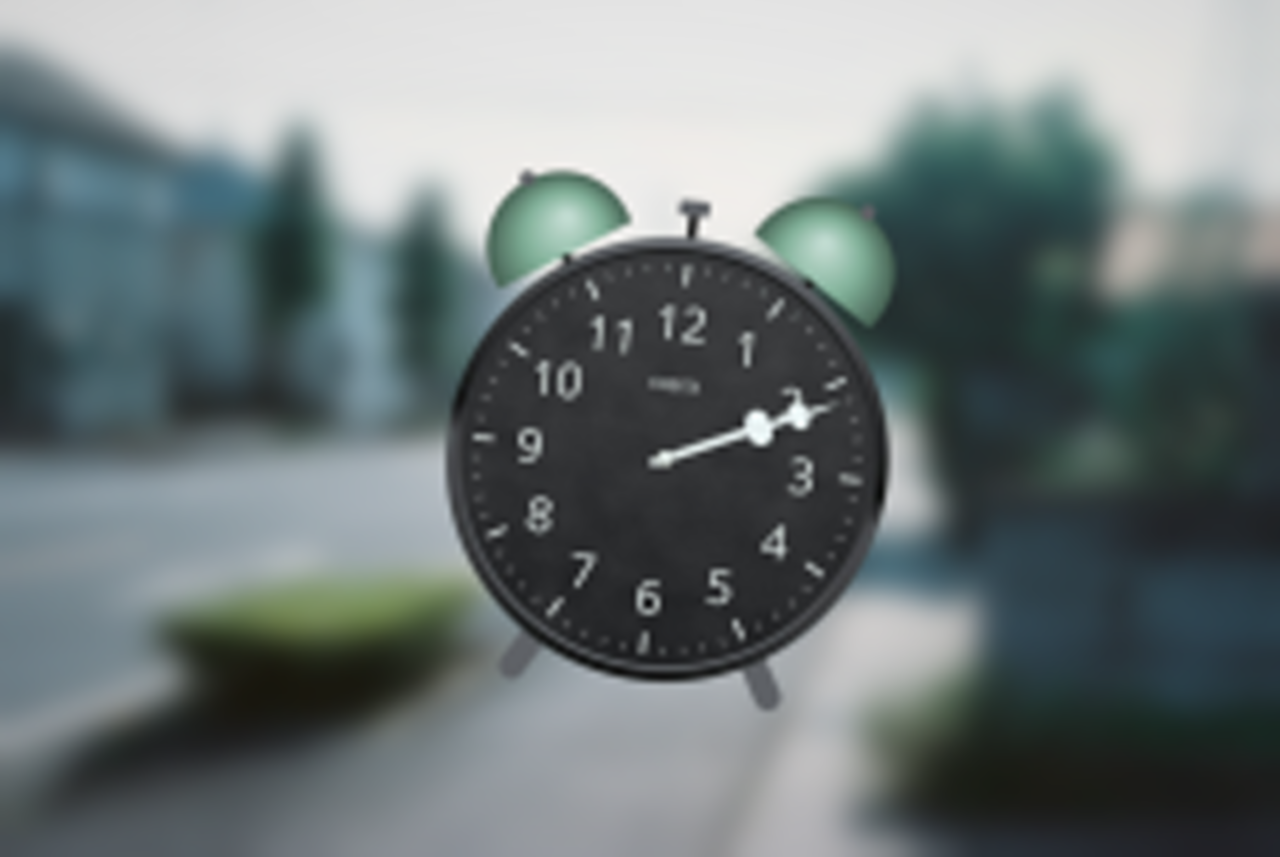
2:11
